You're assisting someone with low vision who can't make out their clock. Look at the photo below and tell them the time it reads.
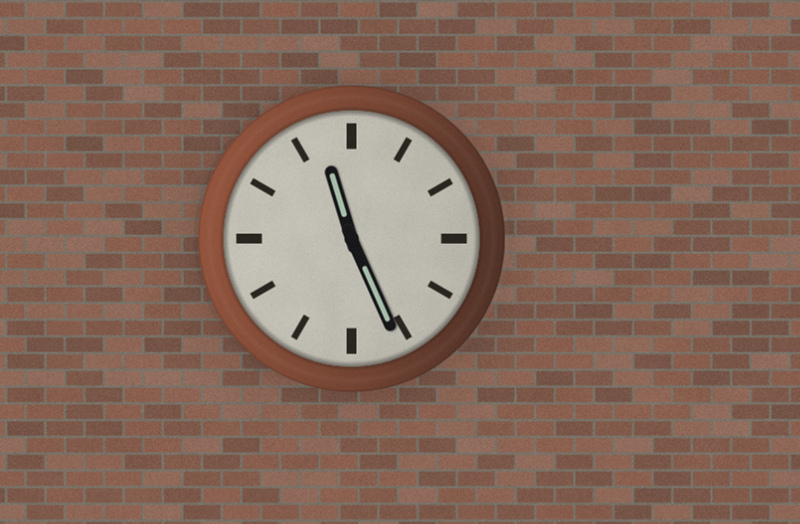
11:26
